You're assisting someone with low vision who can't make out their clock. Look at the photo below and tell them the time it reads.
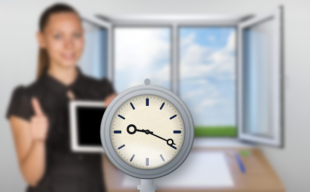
9:19
